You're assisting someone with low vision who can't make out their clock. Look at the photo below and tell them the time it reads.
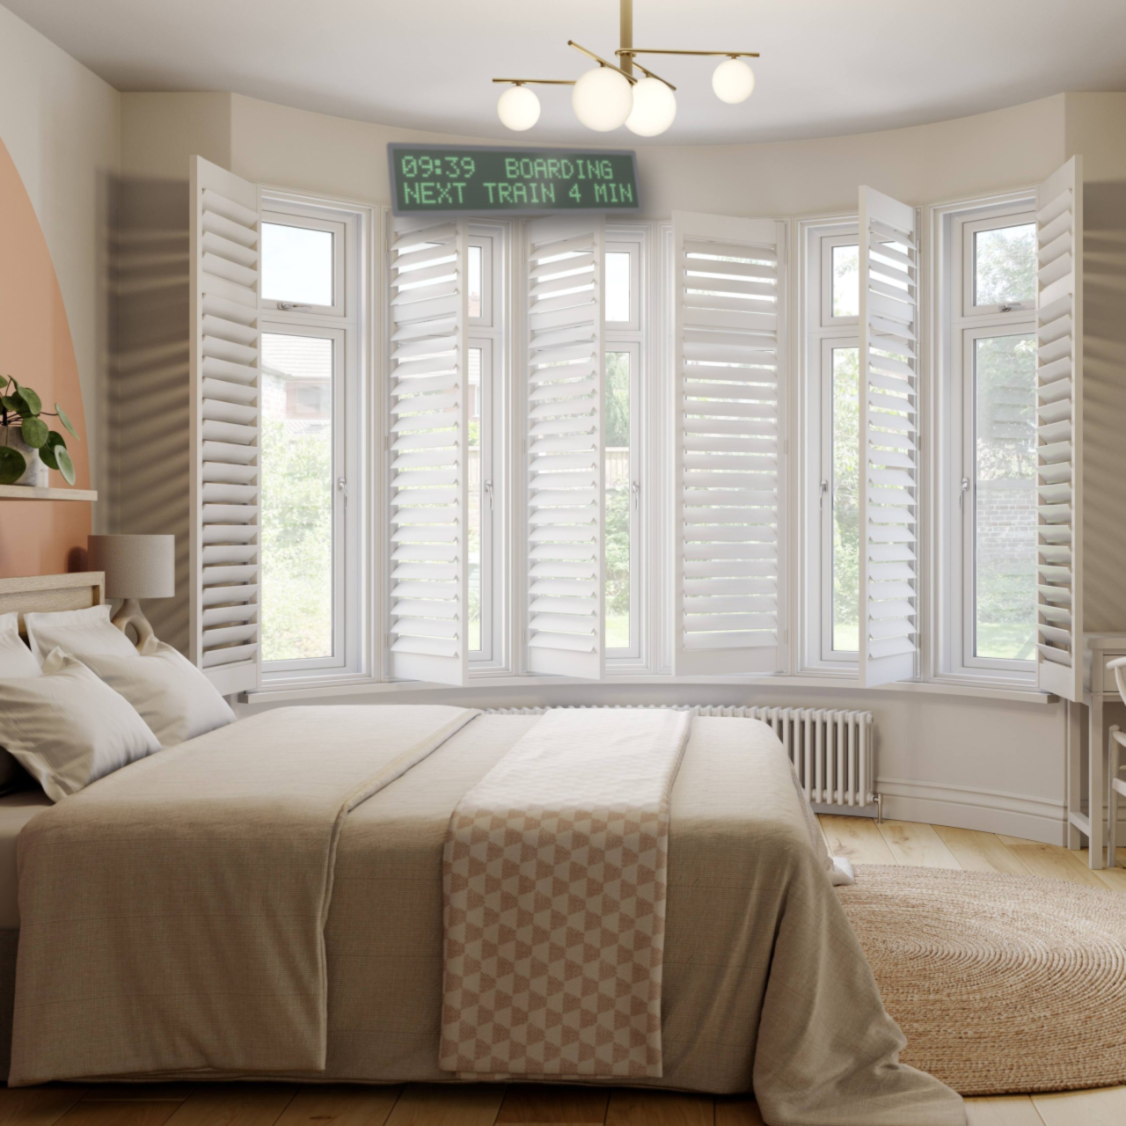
9:39
